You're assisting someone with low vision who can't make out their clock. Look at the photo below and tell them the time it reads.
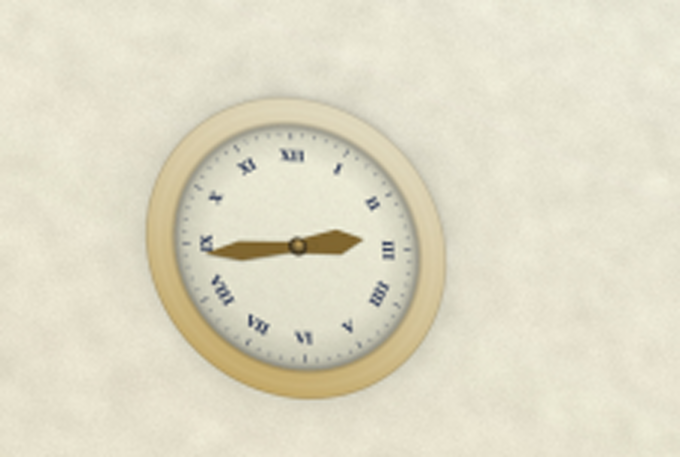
2:44
